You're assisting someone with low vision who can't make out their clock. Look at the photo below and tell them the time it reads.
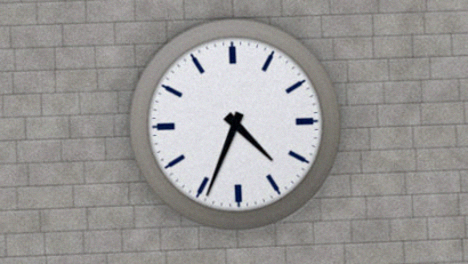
4:34
